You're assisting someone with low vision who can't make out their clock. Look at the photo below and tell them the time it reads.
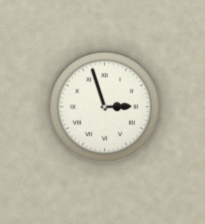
2:57
